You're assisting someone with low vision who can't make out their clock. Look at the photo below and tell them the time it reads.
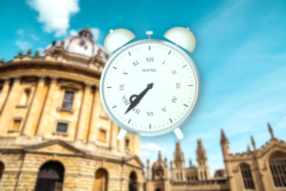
7:37
